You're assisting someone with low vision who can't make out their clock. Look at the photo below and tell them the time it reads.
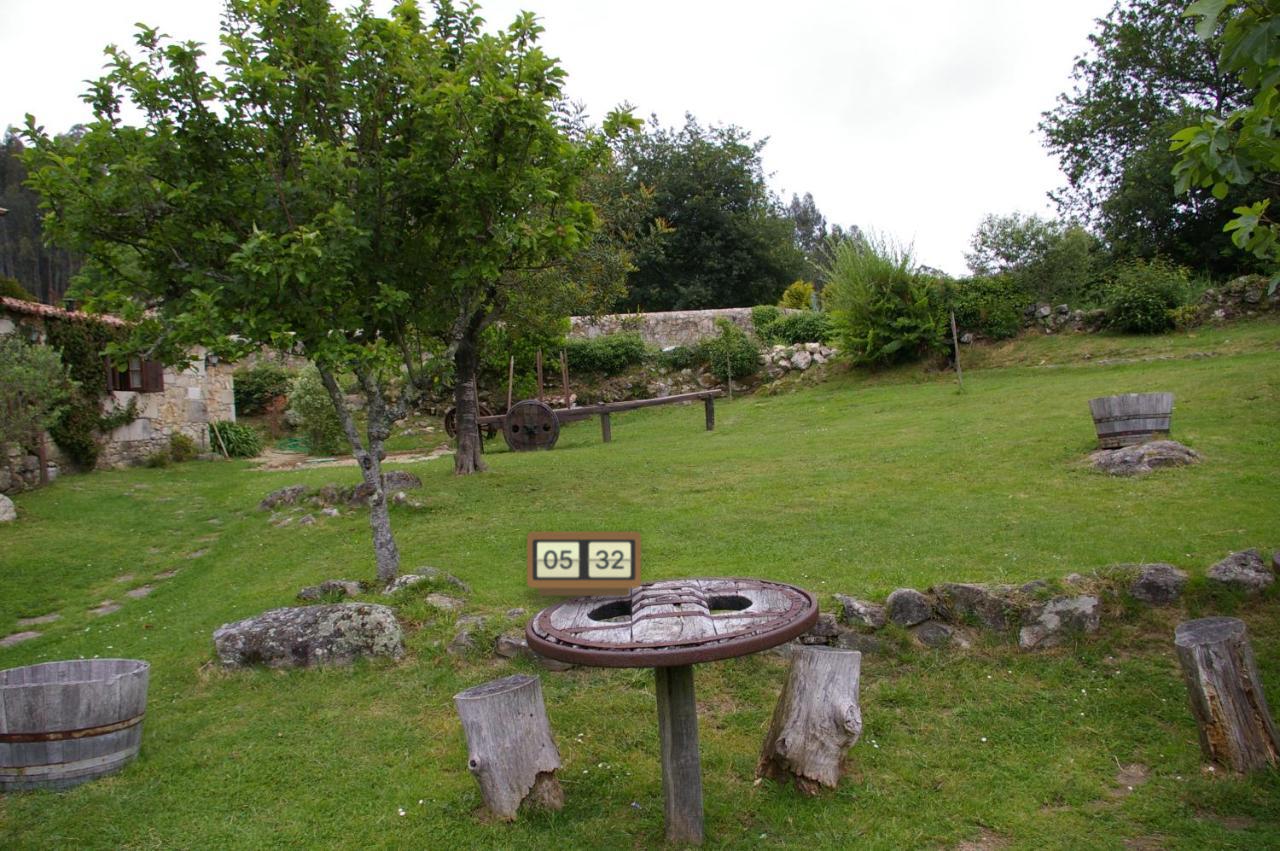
5:32
